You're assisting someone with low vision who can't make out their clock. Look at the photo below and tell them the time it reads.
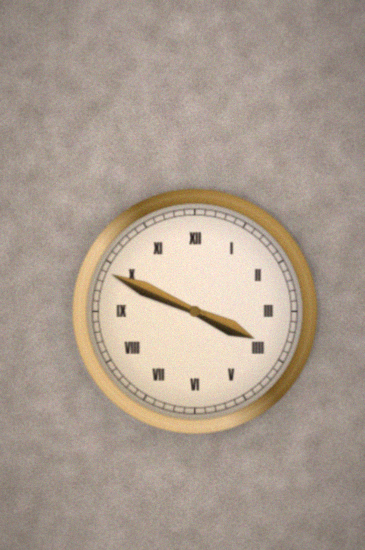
3:49
